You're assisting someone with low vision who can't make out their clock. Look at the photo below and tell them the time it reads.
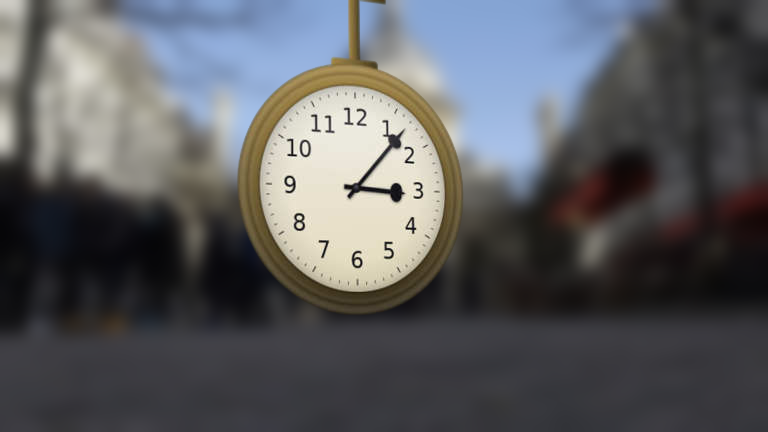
3:07
